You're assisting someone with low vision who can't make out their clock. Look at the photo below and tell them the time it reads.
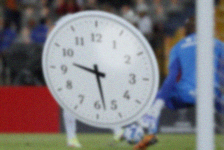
9:28
